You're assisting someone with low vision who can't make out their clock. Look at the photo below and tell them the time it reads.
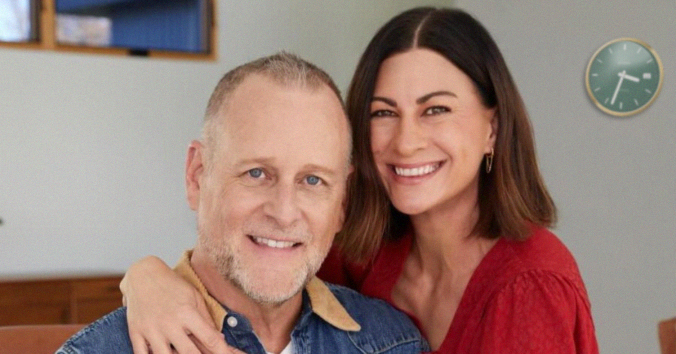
3:33
